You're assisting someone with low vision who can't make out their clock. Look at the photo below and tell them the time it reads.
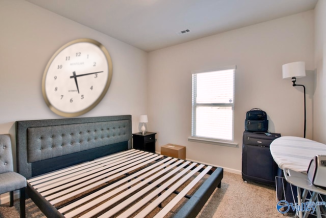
5:14
